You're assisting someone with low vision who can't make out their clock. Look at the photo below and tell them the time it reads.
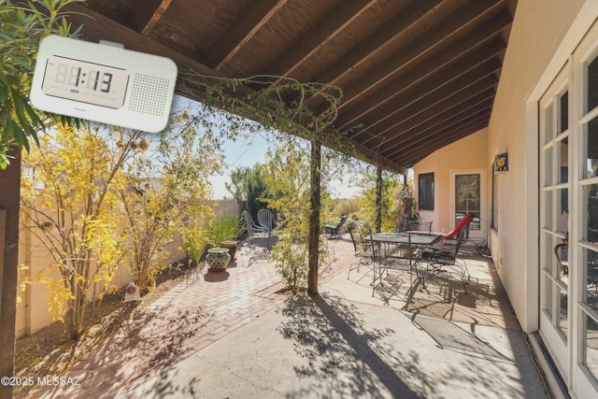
1:13
